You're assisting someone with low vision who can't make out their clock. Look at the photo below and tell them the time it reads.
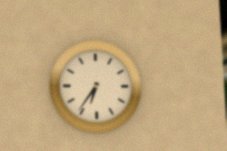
6:36
